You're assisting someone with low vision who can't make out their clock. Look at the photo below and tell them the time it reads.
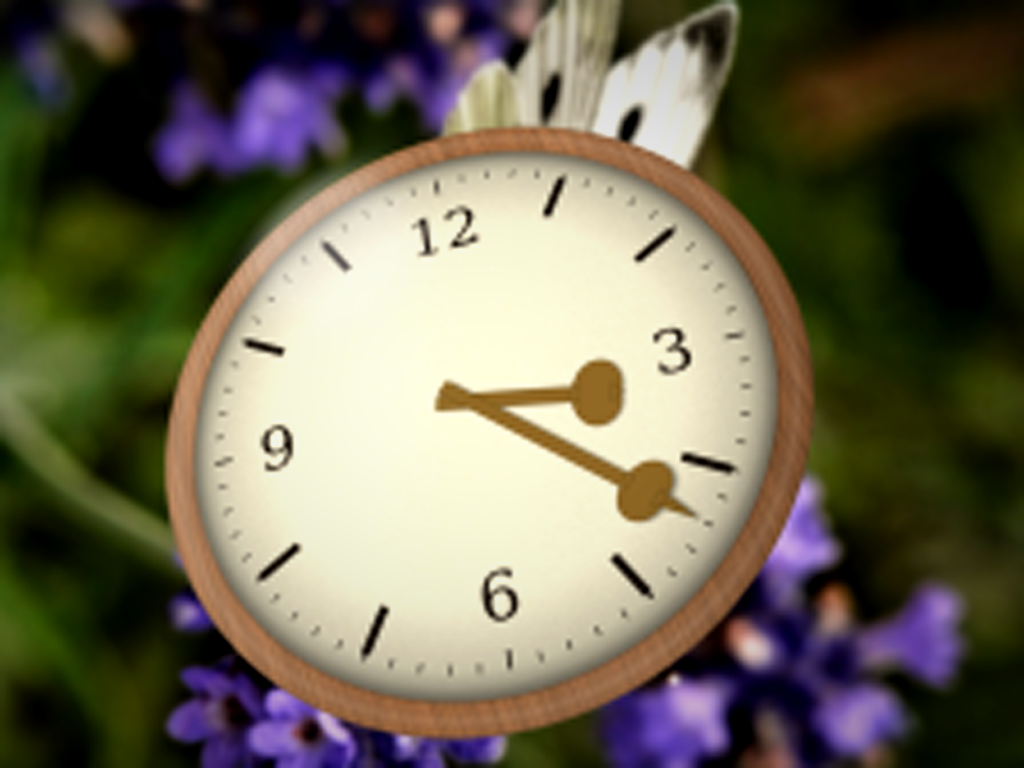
3:22
